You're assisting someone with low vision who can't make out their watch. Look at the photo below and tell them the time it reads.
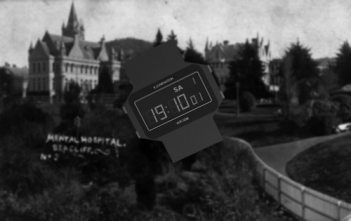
19:10:01
